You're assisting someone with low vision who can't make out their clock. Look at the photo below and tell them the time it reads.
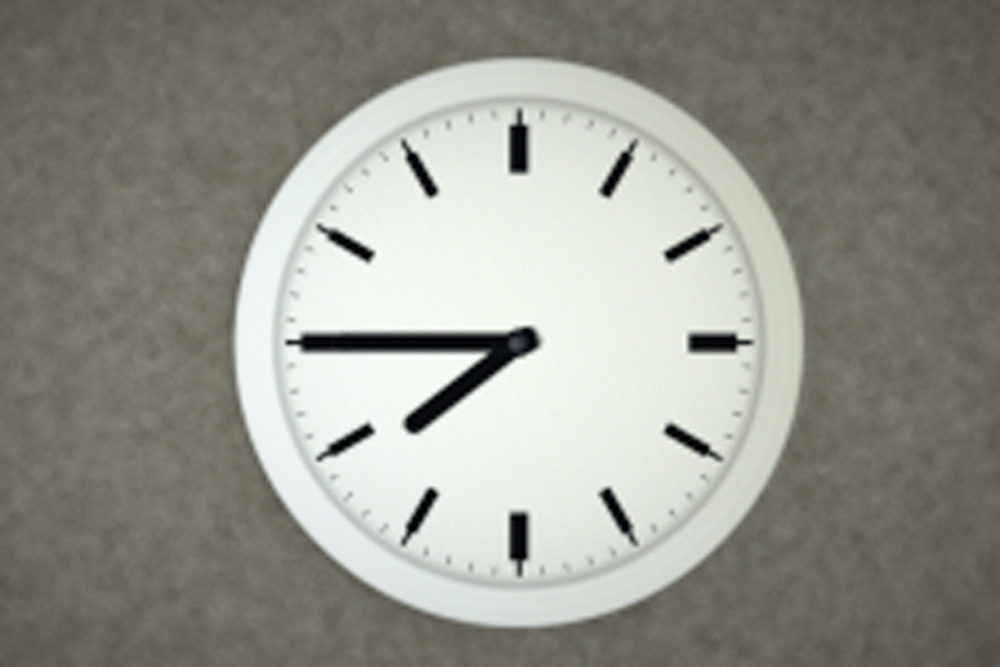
7:45
